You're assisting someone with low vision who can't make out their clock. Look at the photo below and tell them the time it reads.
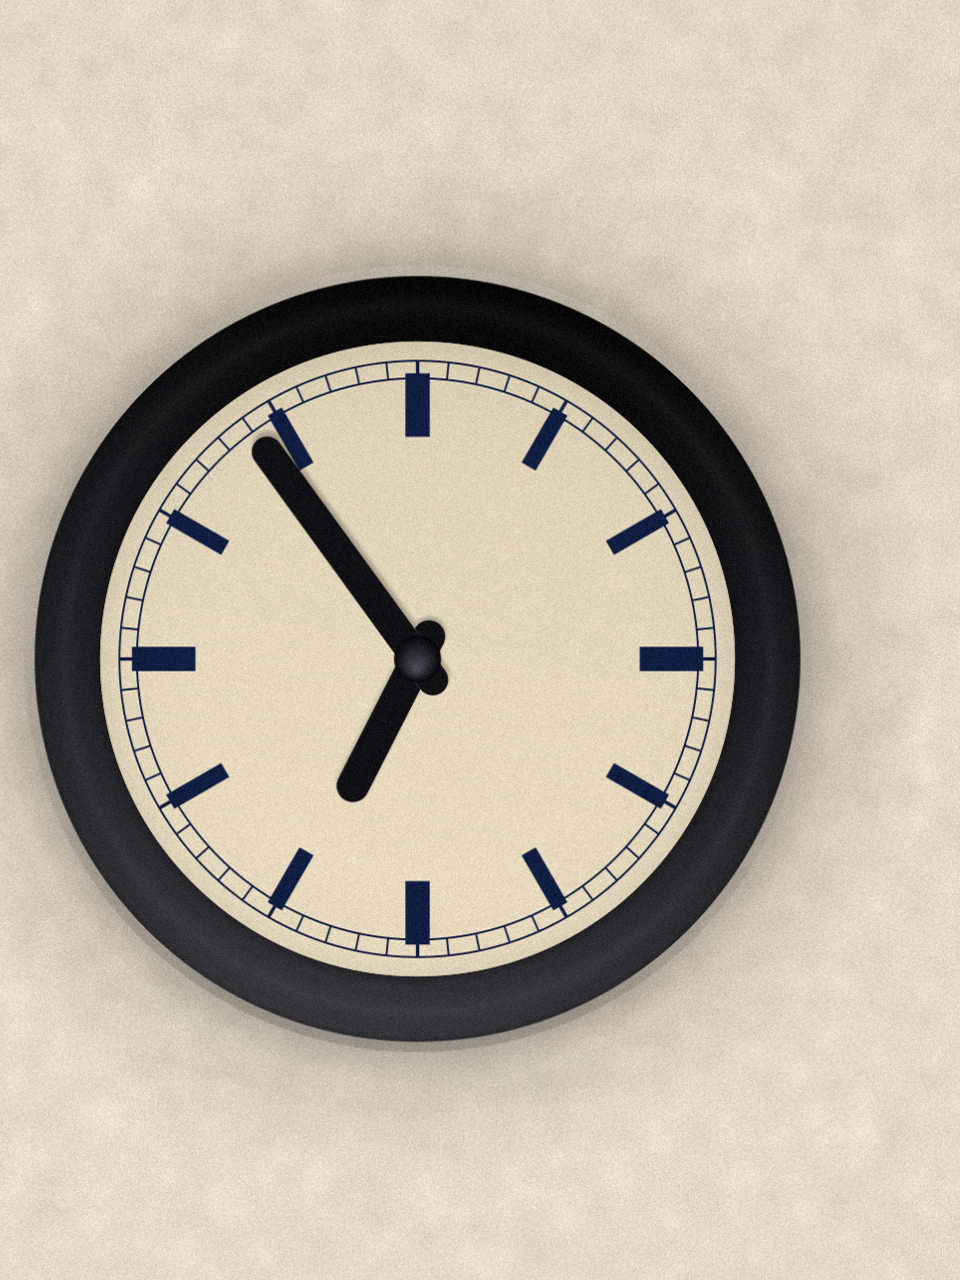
6:54
